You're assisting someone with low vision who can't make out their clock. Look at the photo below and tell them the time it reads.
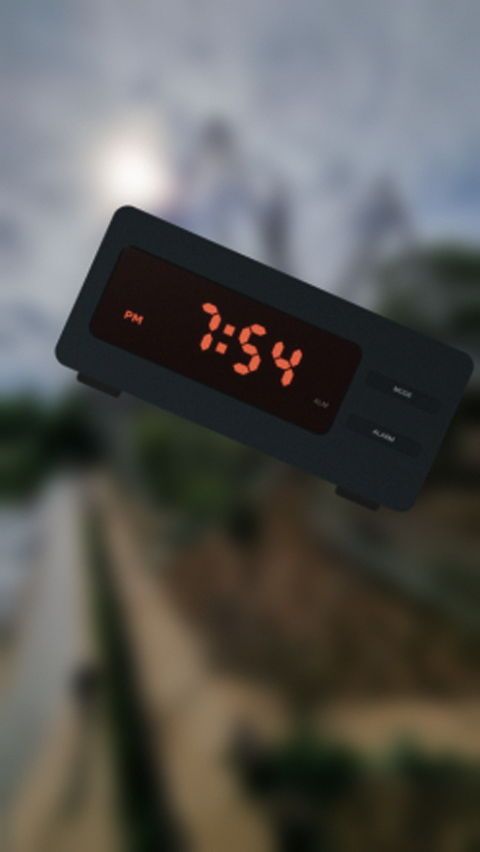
7:54
